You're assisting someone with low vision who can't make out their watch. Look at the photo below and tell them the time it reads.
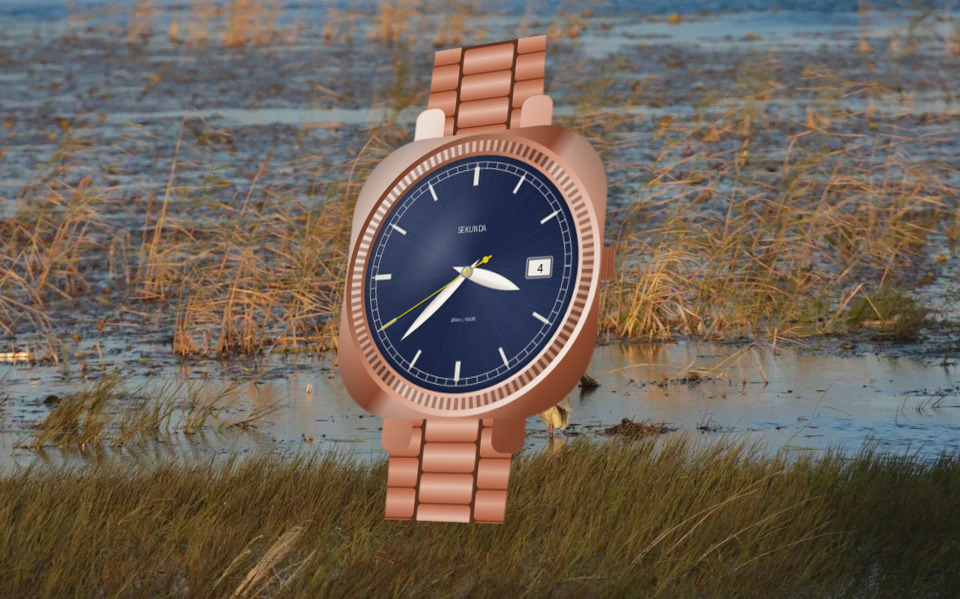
3:37:40
